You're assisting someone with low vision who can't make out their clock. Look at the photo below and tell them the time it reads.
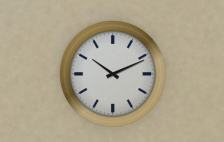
10:11
